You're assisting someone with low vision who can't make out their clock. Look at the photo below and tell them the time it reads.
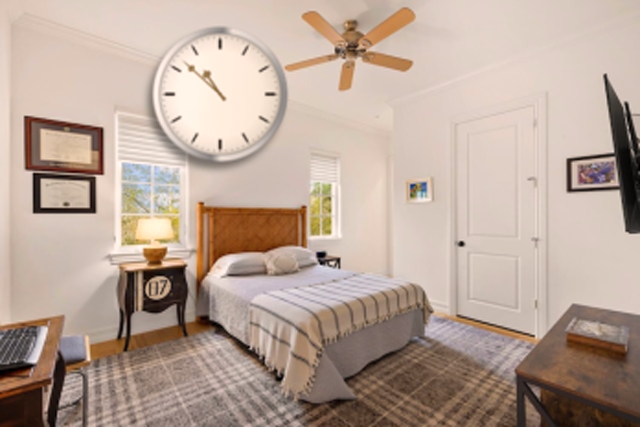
10:52
